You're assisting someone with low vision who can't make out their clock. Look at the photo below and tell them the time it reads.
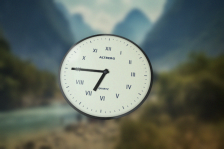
6:45
